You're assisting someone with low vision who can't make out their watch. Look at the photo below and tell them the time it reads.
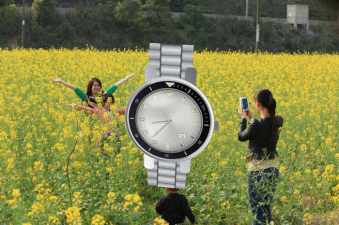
8:37
